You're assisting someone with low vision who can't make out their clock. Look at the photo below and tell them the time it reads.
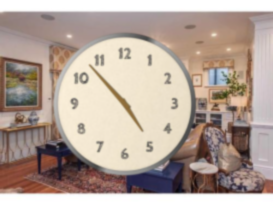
4:53
